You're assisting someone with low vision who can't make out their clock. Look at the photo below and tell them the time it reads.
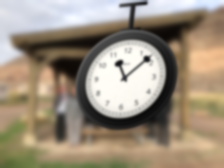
11:08
